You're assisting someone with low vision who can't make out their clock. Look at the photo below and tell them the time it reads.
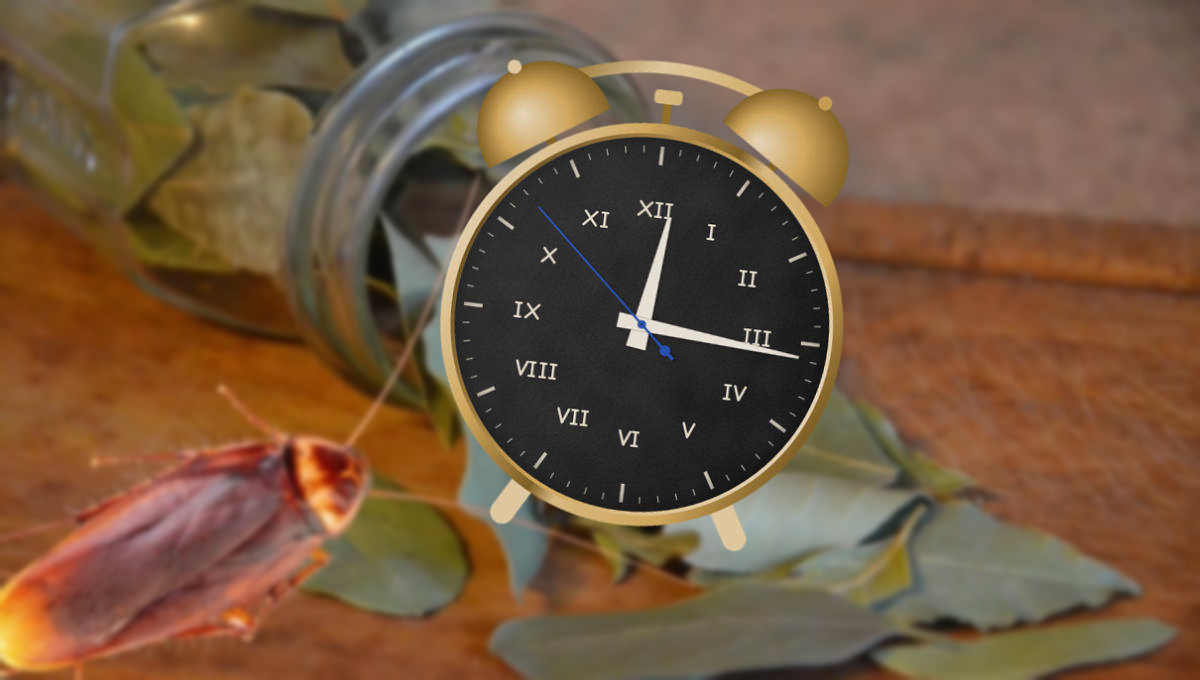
12:15:52
